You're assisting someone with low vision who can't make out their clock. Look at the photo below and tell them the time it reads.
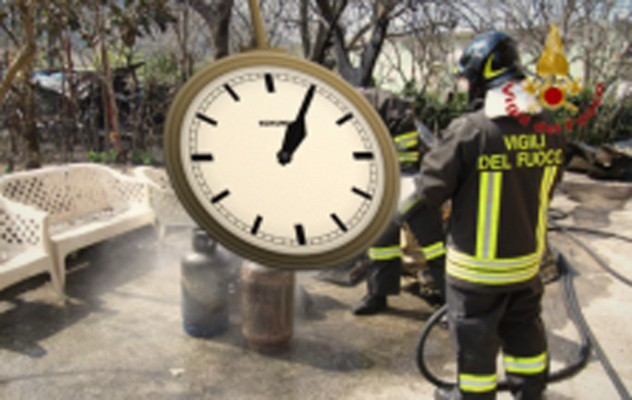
1:05
